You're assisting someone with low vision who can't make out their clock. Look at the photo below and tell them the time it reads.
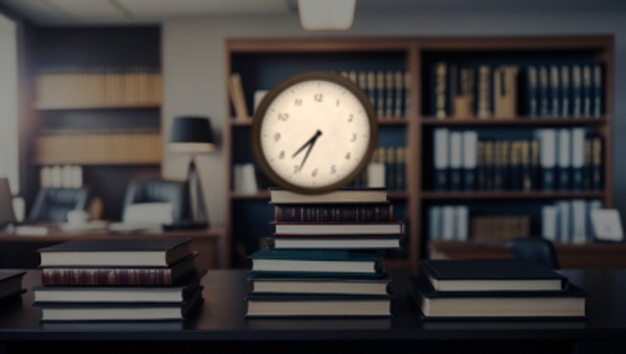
7:34
